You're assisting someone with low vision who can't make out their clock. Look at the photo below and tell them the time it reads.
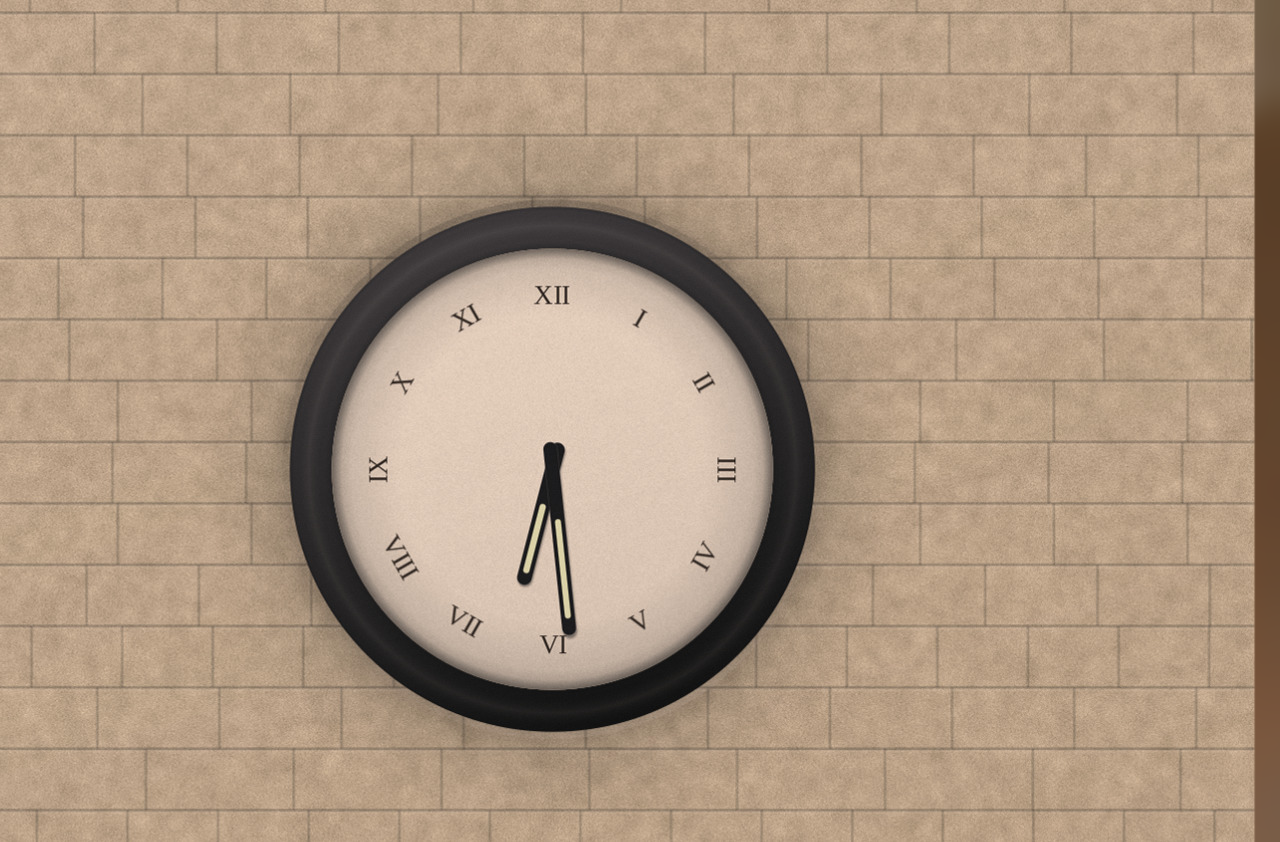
6:29
